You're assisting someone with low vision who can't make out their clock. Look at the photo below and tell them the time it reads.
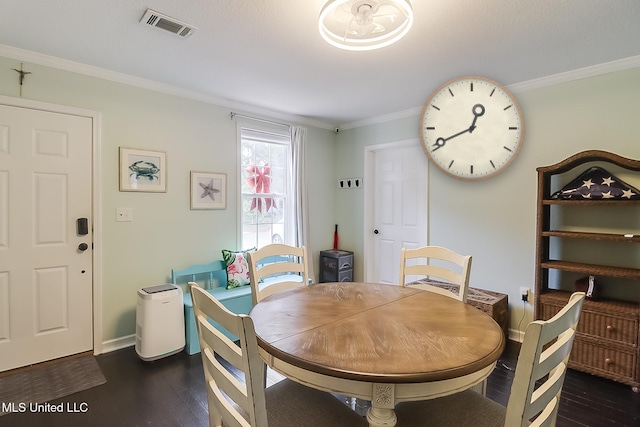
12:41
